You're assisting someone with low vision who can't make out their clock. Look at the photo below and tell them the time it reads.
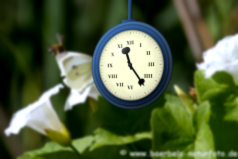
11:24
